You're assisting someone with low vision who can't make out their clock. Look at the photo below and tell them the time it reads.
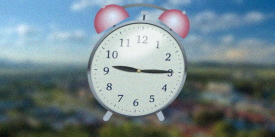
9:15
